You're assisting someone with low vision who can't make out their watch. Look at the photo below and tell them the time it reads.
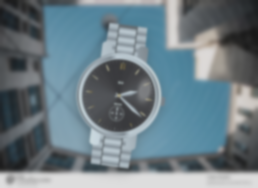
2:21
